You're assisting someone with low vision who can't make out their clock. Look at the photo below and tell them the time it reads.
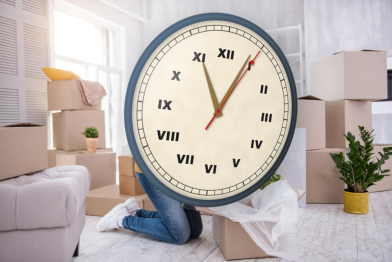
11:04:05
